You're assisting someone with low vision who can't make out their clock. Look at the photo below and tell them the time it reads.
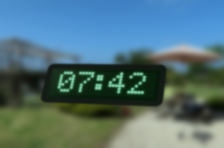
7:42
